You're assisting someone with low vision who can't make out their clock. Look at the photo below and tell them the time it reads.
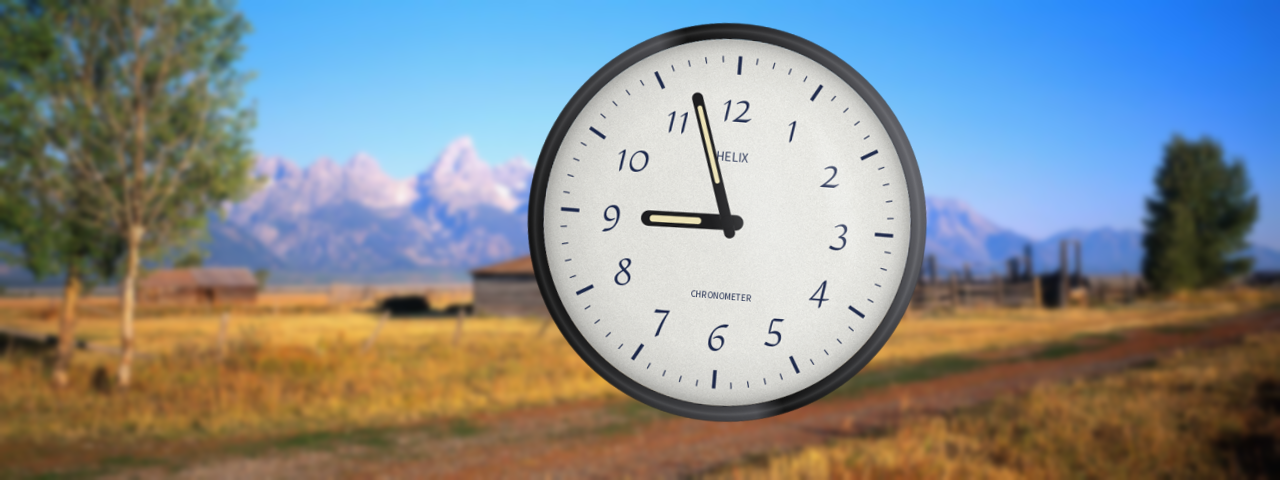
8:57
